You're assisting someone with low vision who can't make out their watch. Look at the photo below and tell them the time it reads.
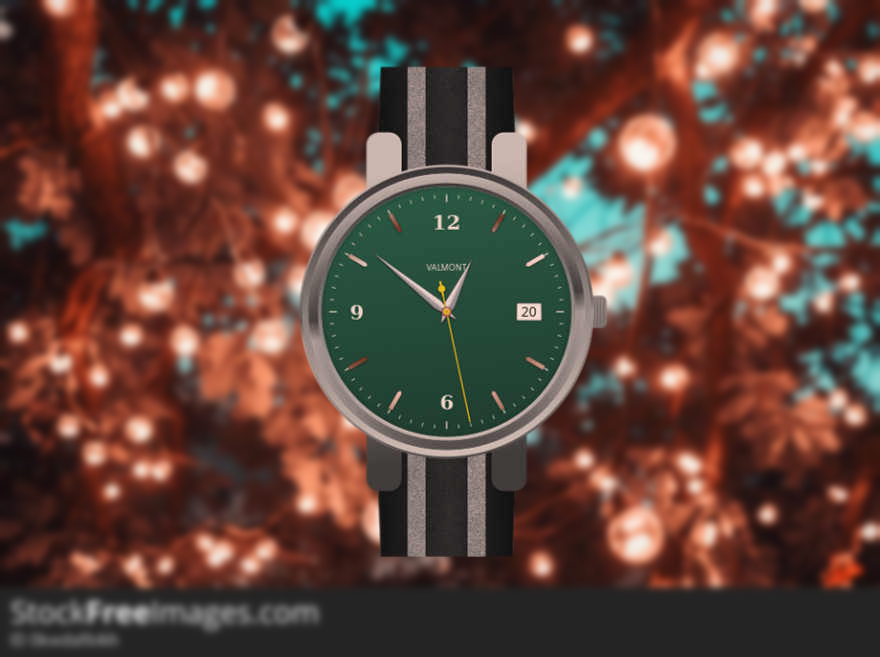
12:51:28
